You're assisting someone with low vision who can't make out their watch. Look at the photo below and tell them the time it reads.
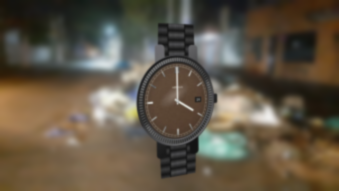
4:00
